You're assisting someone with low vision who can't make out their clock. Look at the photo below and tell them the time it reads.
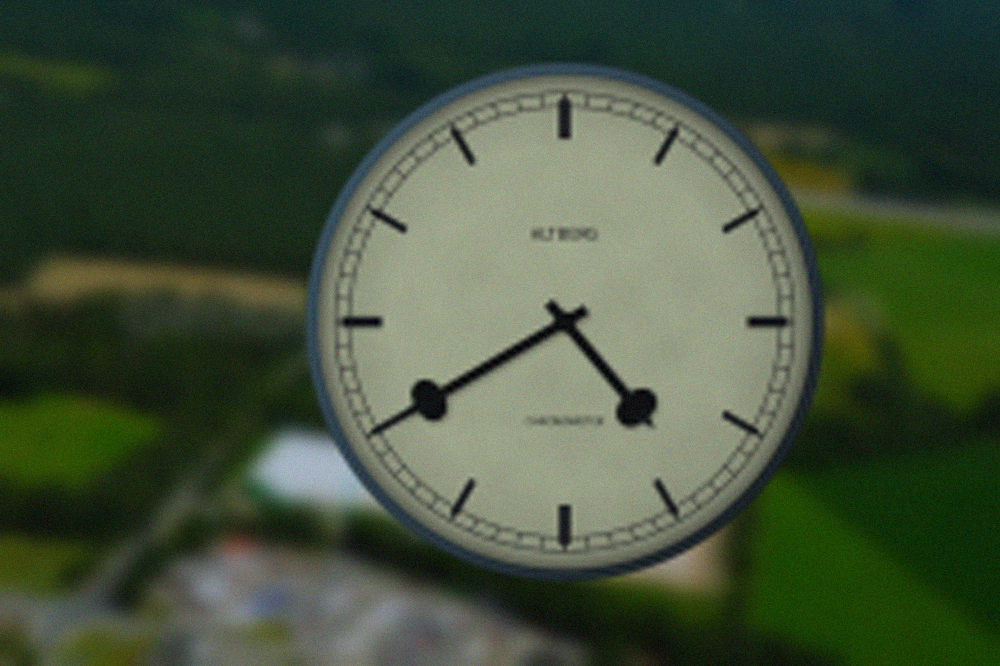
4:40
